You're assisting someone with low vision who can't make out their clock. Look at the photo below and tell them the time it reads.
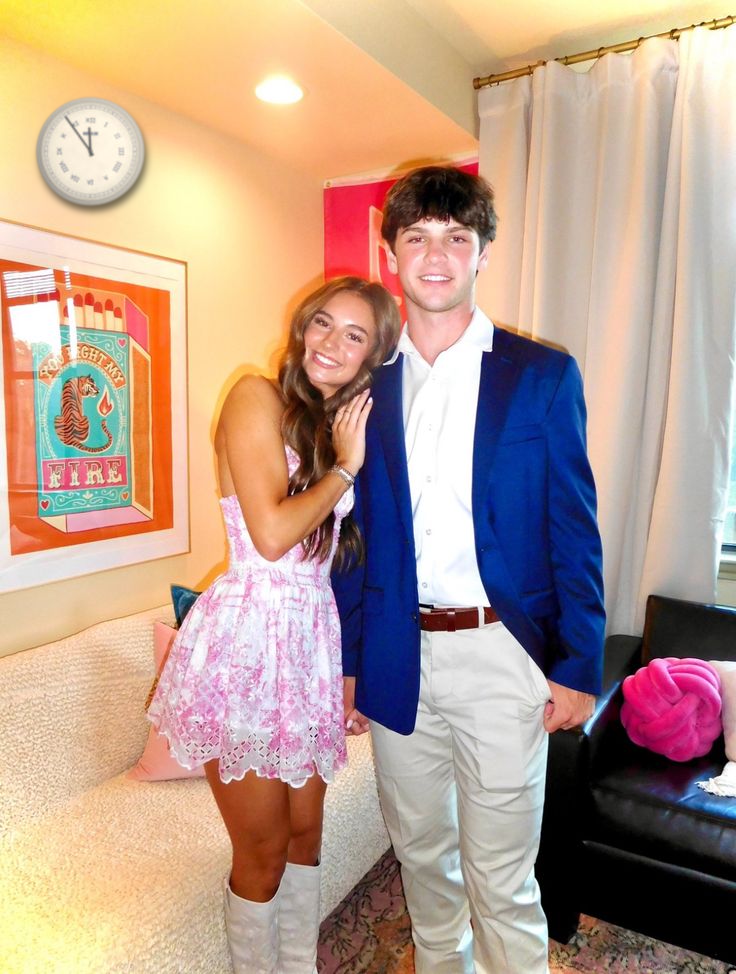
11:54
